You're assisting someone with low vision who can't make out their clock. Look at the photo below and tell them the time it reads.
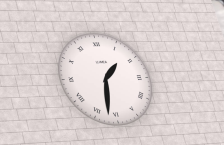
1:32
